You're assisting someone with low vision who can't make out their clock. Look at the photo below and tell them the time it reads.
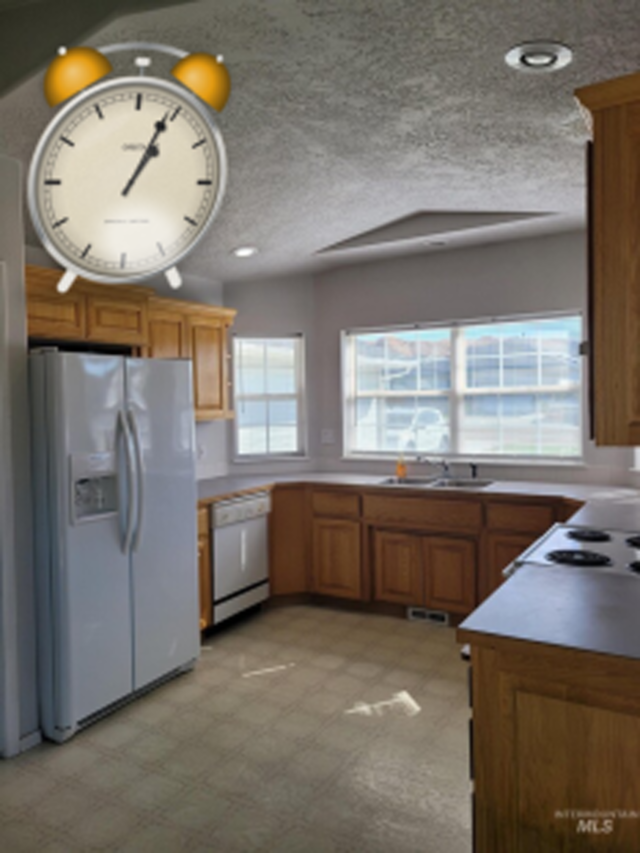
1:04
